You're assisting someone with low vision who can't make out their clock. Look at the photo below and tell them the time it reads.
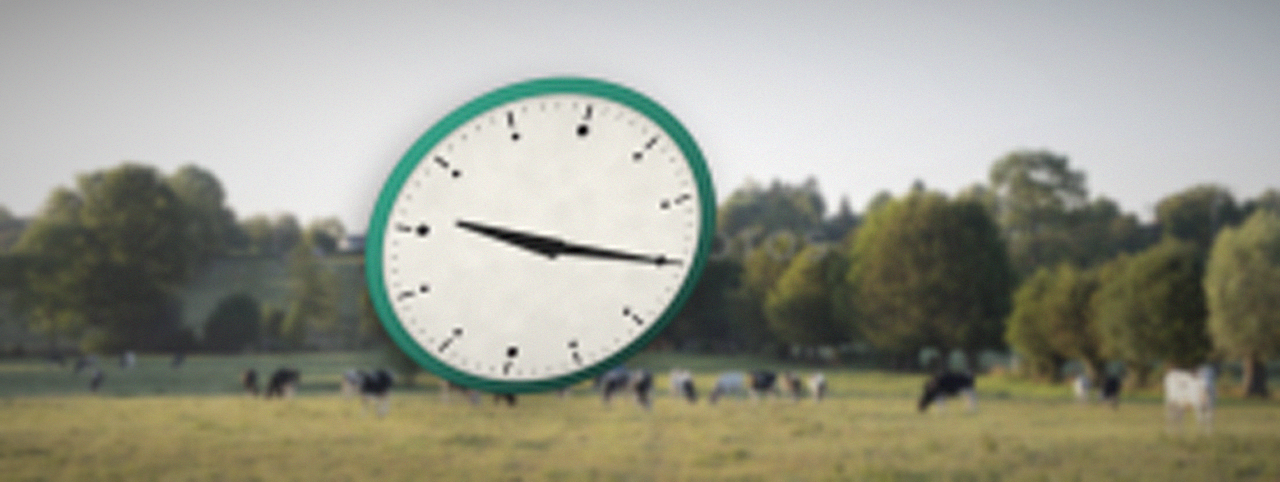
9:15
